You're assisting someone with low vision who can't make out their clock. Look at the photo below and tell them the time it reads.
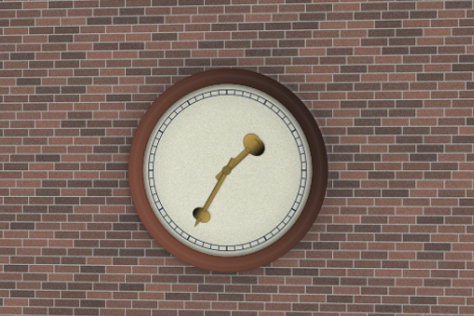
1:35
